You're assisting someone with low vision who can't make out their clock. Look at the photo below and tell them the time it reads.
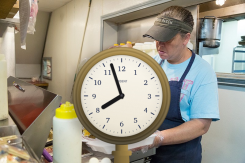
7:57
